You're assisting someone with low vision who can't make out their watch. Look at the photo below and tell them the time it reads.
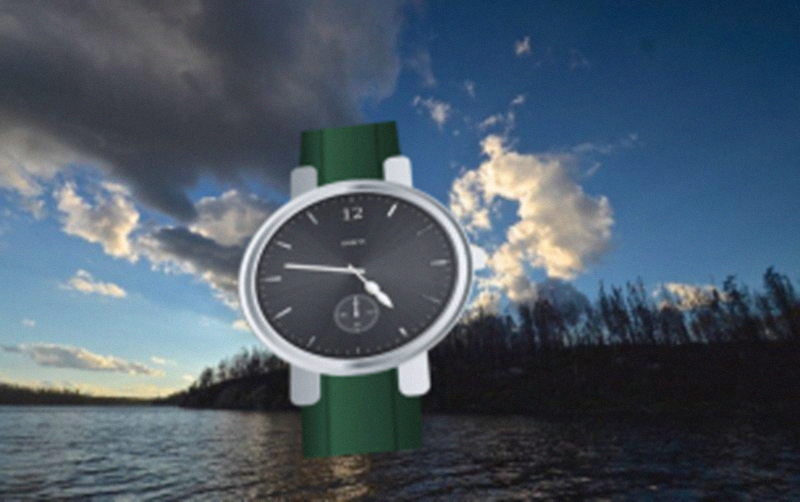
4:47
